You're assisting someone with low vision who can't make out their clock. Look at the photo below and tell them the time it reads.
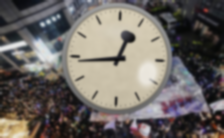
12:44
